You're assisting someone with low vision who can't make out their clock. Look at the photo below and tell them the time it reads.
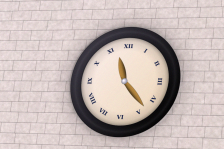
11:23
